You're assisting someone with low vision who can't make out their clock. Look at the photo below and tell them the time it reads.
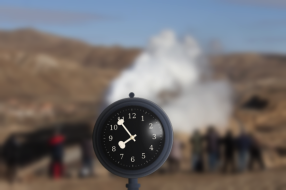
7:54
